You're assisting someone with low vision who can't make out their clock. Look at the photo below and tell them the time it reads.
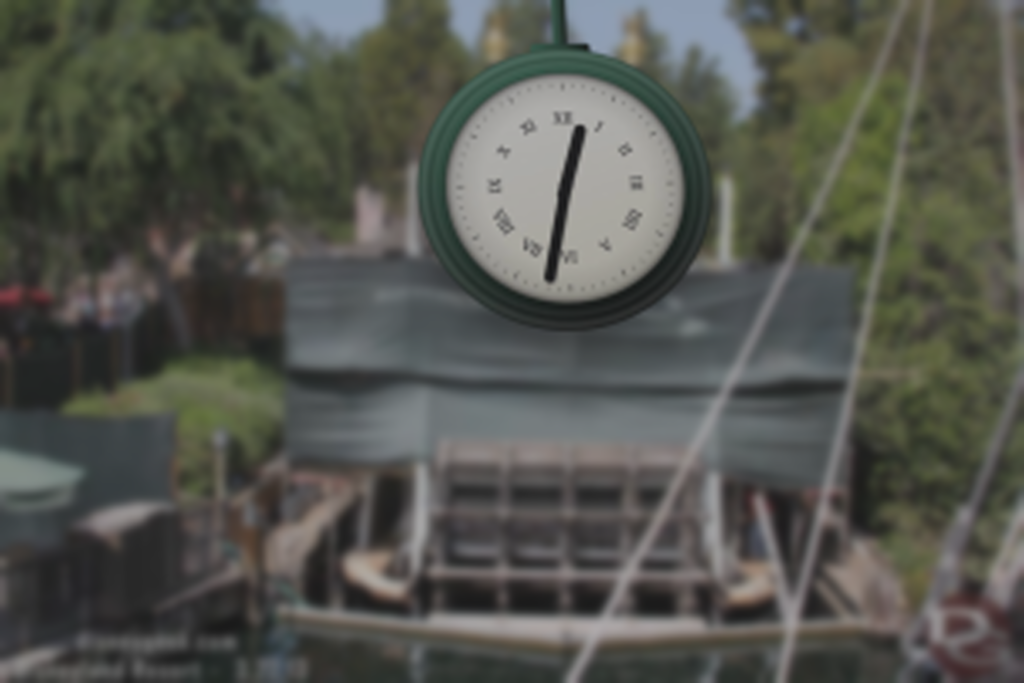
12:32
